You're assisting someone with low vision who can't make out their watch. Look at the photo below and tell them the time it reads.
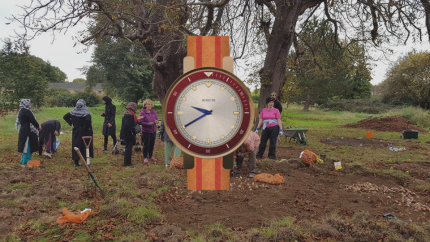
9:40
